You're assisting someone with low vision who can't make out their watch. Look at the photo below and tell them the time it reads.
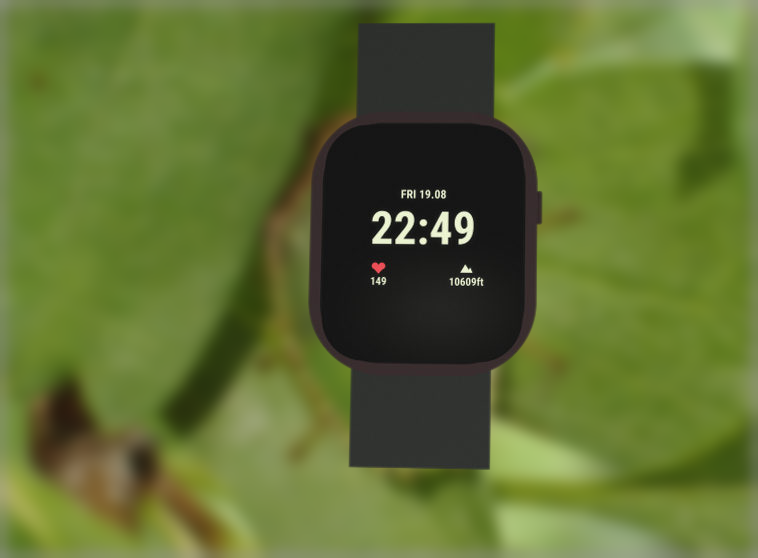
22:49
